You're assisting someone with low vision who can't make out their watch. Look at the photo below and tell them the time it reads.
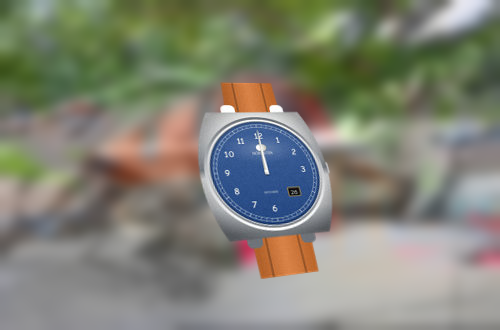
12:00
